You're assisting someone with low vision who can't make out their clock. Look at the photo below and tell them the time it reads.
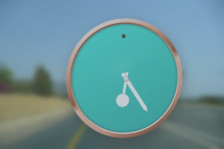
6:25
